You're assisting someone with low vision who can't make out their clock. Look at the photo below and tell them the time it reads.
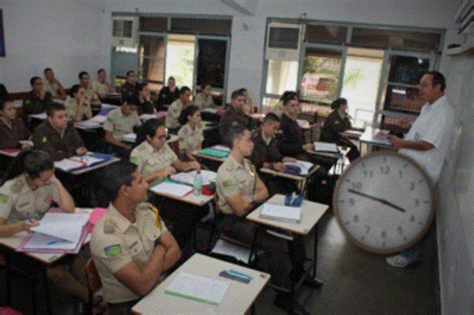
3:48
